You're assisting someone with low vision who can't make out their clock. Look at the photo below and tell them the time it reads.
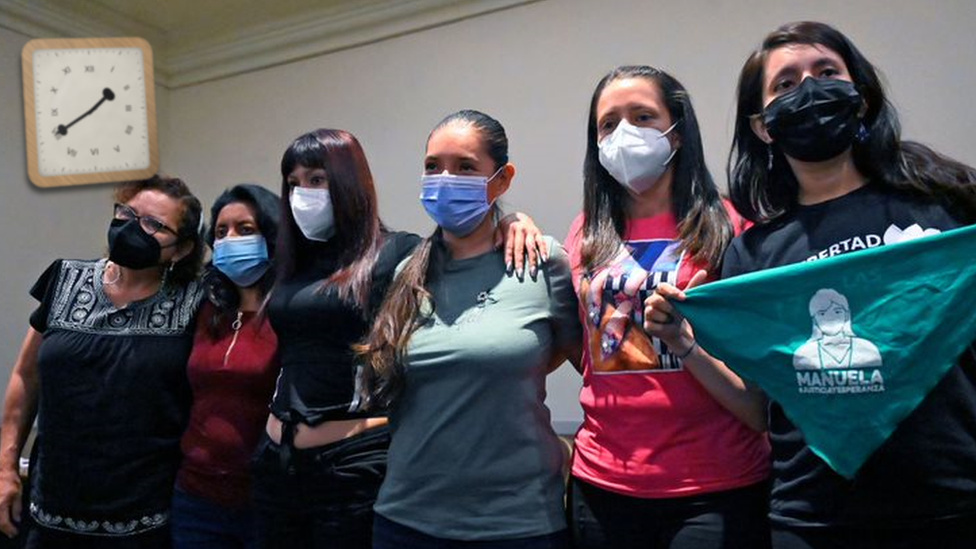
1:40
